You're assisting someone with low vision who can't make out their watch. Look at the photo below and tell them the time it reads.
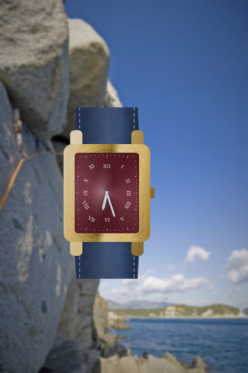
6:27
